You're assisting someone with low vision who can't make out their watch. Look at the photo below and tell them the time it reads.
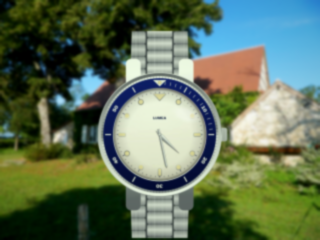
4:28
